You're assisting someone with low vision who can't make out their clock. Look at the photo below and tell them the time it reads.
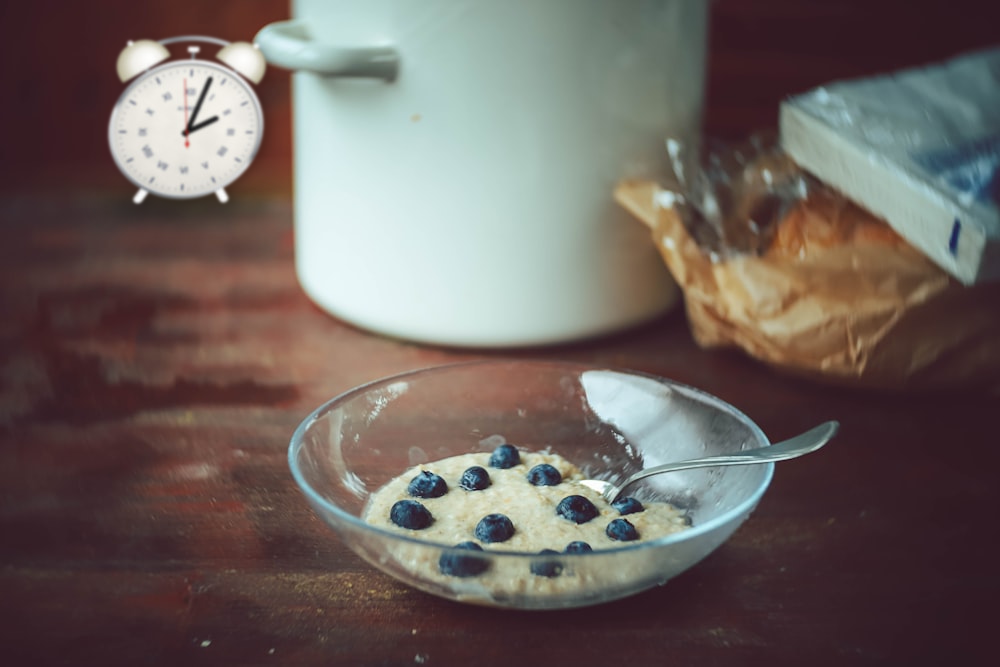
2:02:59
